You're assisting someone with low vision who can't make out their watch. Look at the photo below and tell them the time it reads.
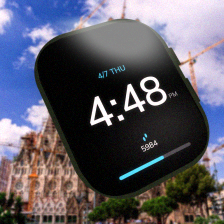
4:48
